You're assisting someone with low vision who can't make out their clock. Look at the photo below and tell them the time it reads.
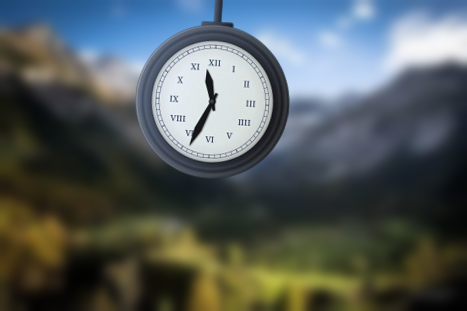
11:34
